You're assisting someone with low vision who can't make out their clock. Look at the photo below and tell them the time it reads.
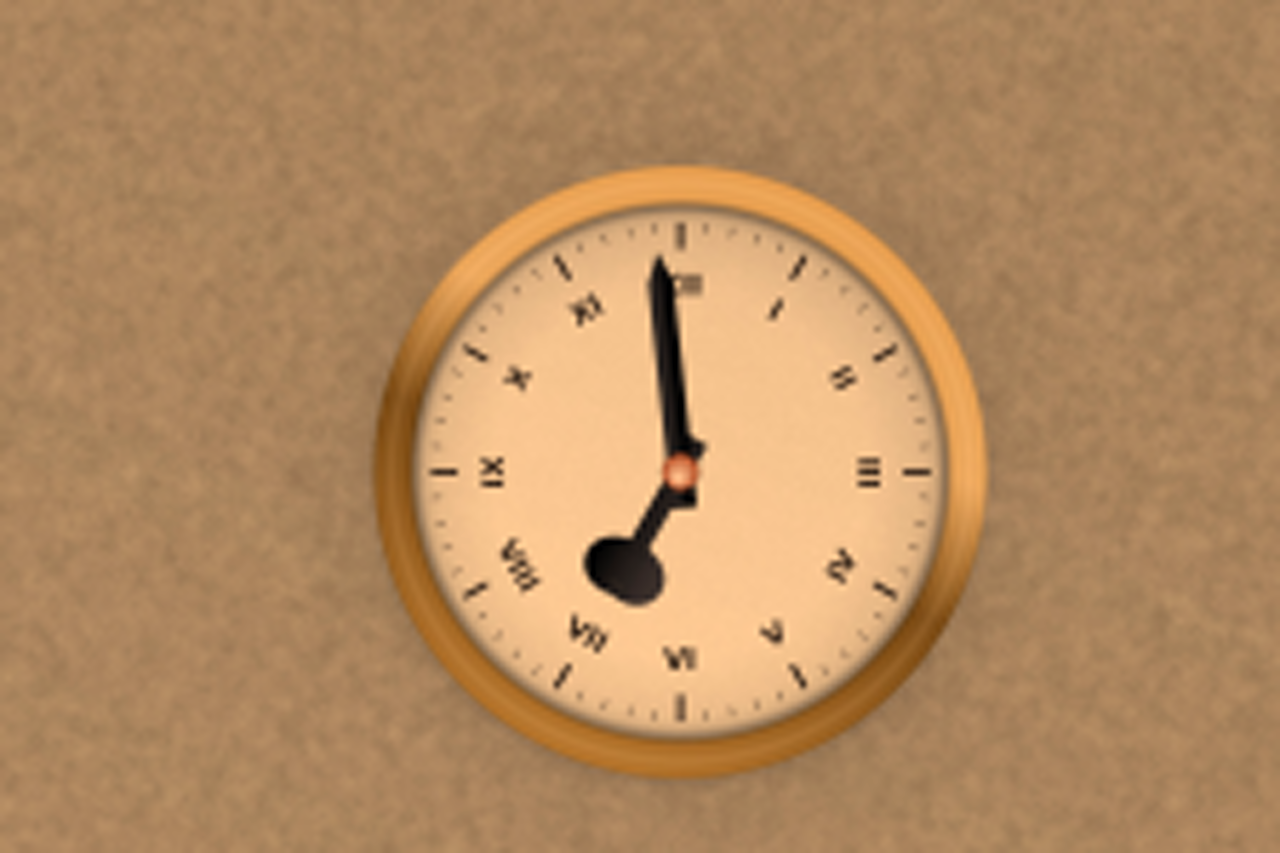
6:59
